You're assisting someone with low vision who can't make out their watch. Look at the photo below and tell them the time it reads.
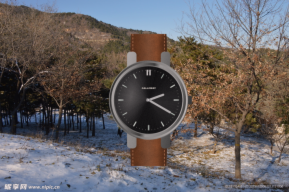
2:20
